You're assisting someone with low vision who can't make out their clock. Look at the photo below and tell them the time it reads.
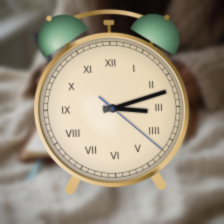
3:12:22
